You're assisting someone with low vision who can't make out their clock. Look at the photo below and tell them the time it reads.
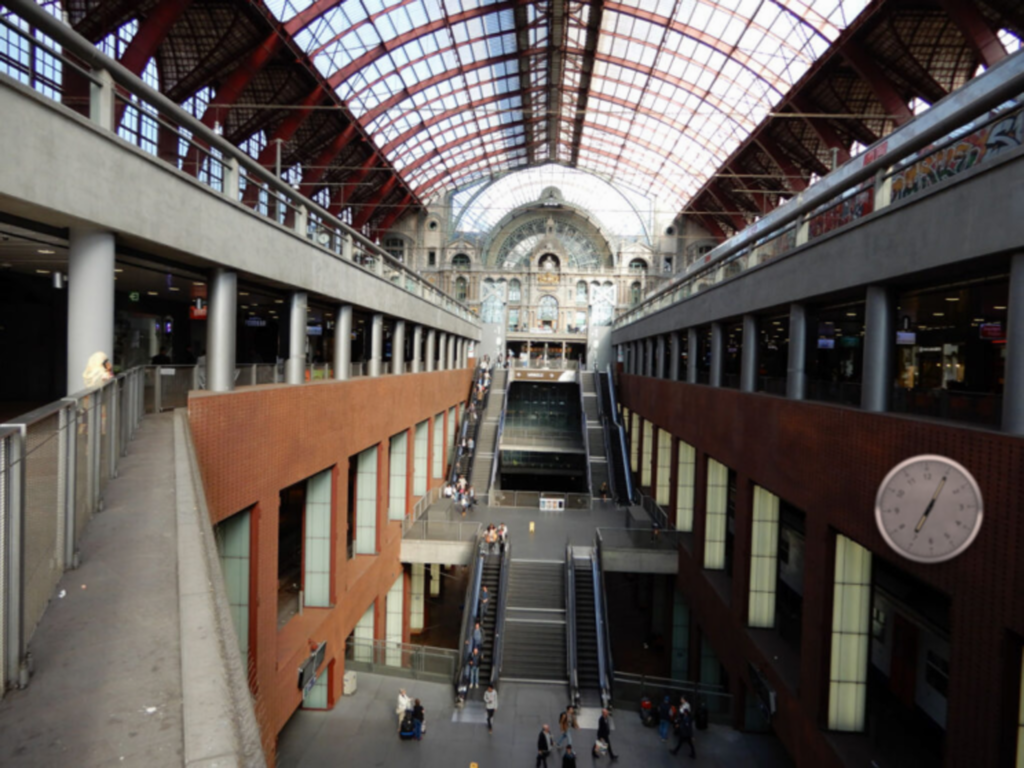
7:05
